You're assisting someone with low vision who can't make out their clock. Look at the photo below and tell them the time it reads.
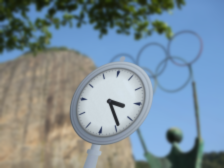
3:24
